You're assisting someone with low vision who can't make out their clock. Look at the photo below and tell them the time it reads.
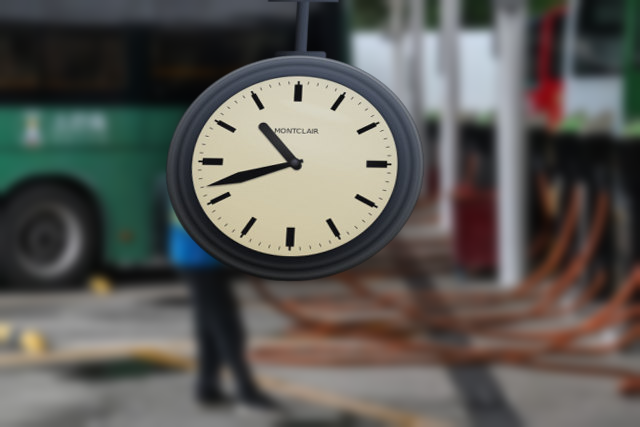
10:42
